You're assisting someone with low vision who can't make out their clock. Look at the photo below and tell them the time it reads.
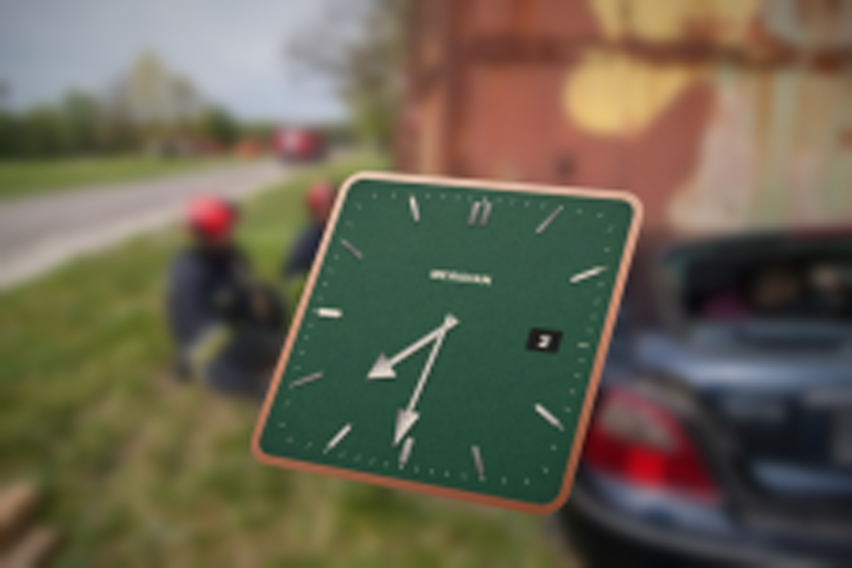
7:31
